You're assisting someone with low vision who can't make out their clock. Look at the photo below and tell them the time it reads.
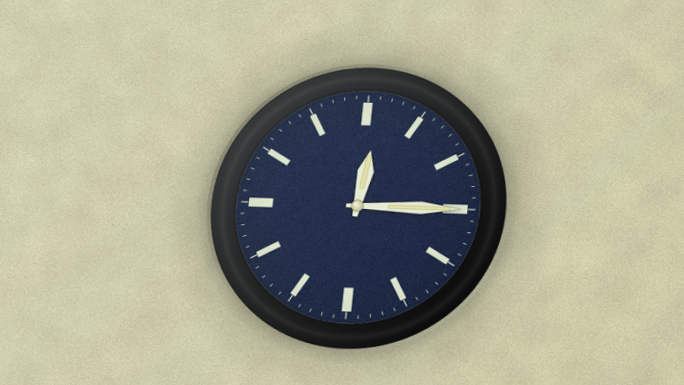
12:15
